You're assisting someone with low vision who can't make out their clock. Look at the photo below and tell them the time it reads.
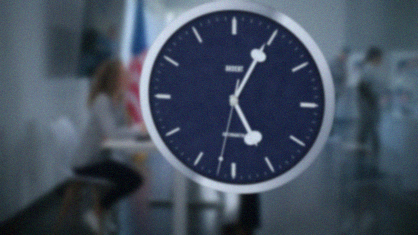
5:04:32
